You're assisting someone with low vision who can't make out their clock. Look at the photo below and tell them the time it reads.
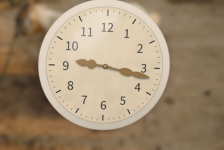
9:17
